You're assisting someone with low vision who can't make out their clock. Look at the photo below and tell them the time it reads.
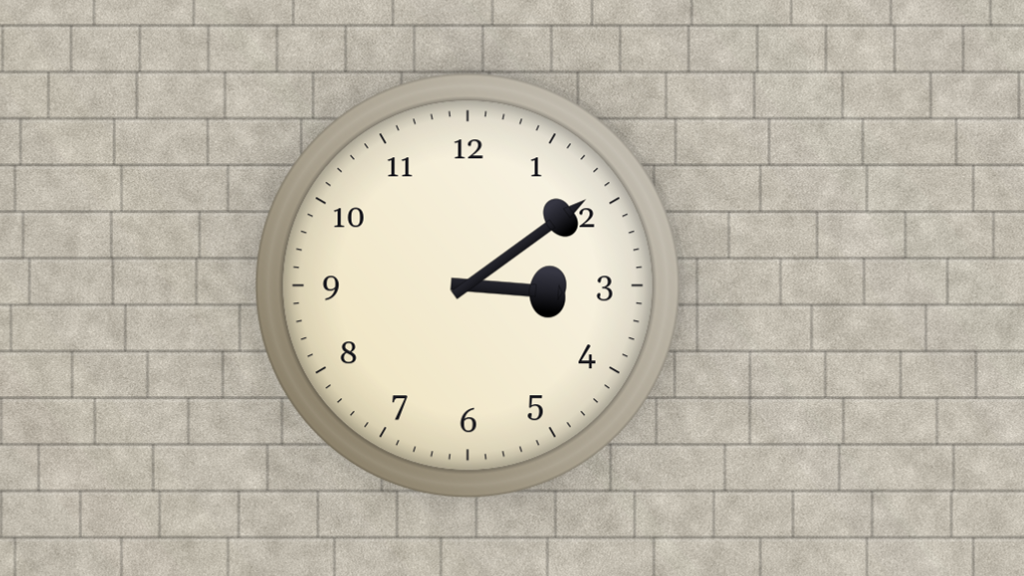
3:09
